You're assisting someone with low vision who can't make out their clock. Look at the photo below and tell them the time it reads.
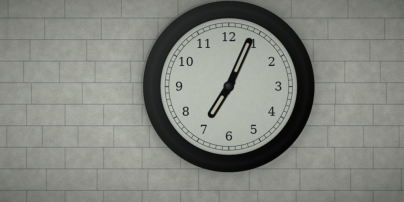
7:04
